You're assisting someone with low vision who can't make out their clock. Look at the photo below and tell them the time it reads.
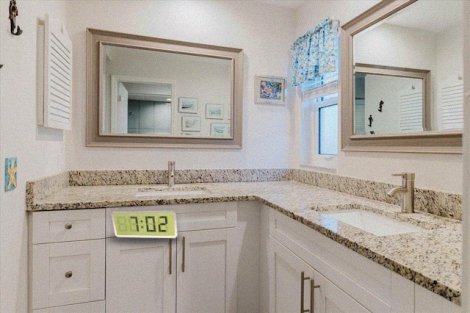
7:02
